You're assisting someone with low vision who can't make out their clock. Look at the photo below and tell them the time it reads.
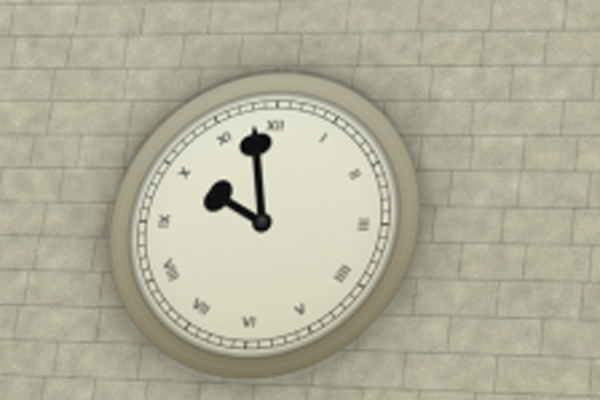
9:58
